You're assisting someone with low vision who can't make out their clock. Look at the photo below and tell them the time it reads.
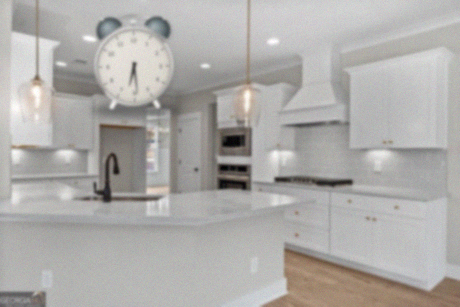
6:29
